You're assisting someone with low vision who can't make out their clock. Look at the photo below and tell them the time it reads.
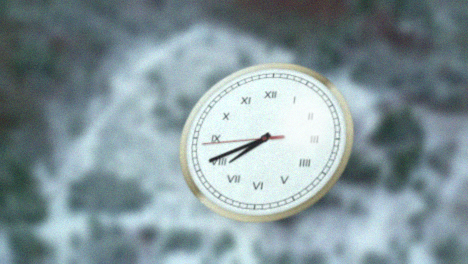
7:40:44
